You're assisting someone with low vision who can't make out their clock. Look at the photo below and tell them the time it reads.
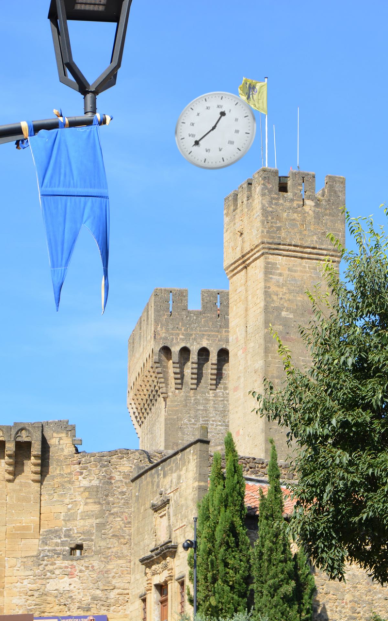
12:36
